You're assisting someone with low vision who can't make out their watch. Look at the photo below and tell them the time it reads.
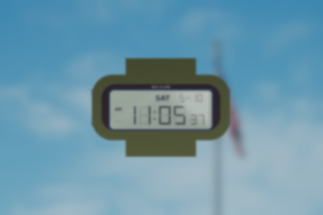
11:05
